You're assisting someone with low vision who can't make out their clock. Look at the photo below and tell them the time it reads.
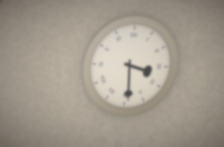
3:29
